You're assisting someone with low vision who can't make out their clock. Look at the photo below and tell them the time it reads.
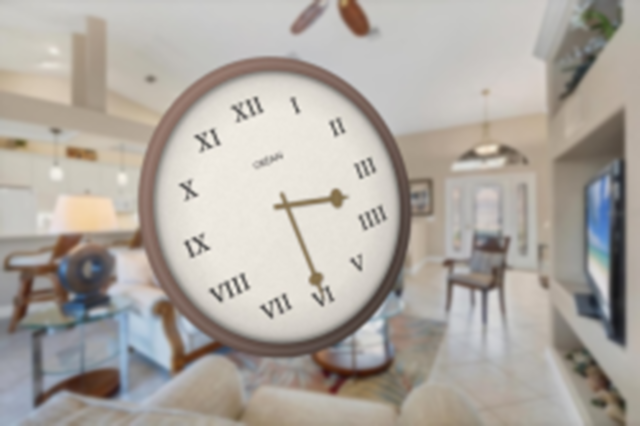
3:30
